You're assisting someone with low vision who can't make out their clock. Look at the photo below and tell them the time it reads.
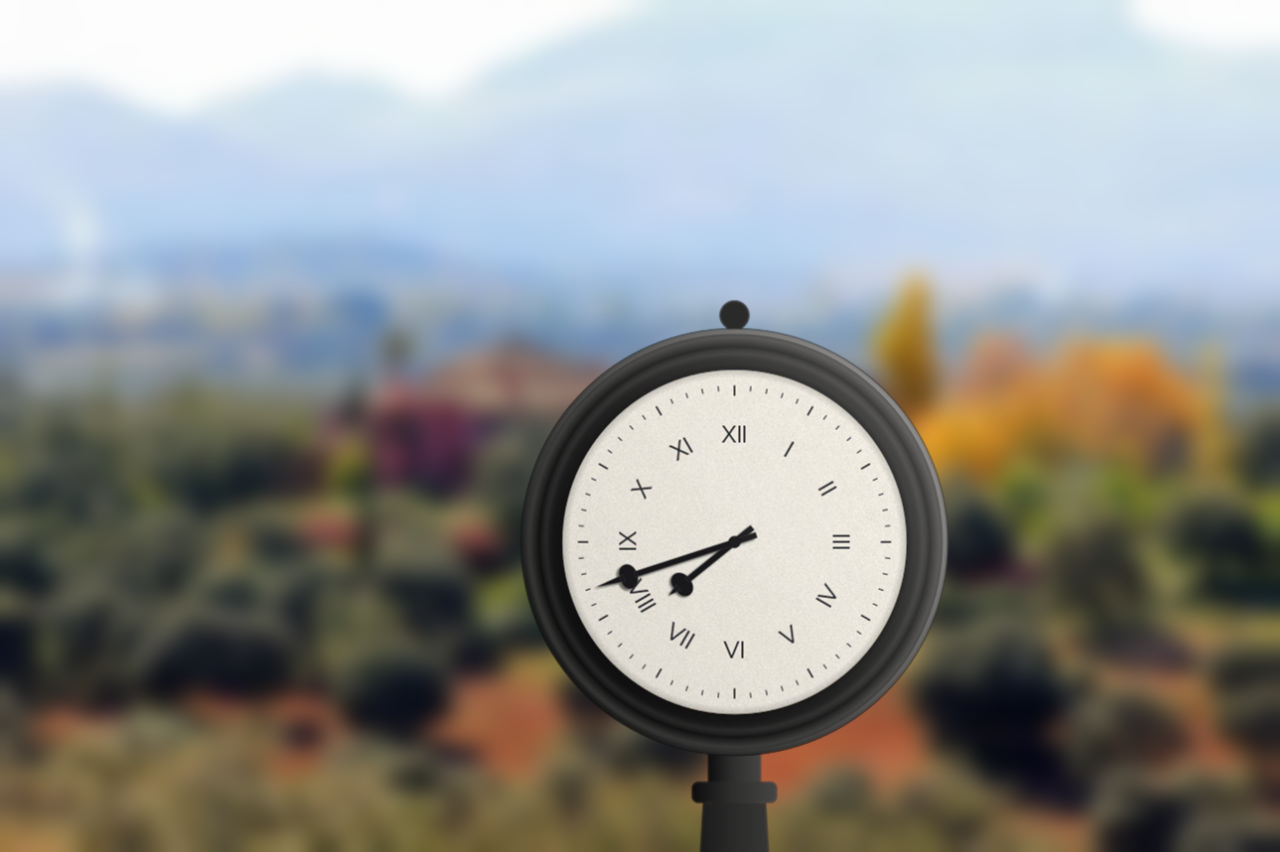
7:42
